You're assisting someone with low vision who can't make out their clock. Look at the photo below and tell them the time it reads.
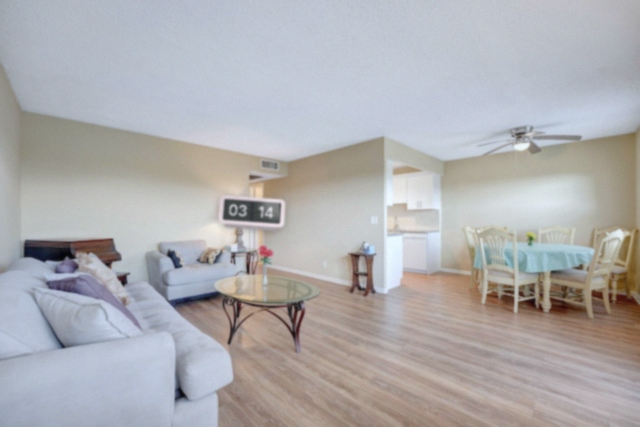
3:14
